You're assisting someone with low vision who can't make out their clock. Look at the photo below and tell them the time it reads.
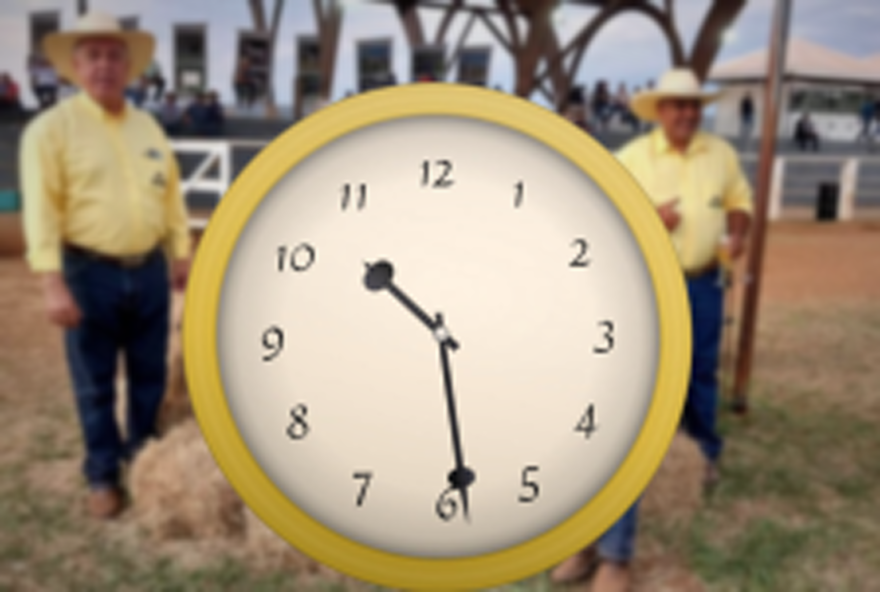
10:29
